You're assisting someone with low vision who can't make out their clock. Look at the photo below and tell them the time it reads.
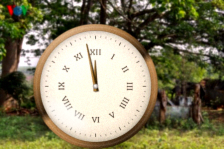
11:58
